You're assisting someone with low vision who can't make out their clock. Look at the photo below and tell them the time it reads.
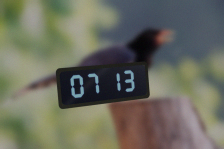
7:13
